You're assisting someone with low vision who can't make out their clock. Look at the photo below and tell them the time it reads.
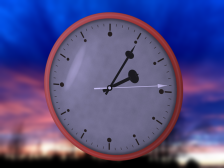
2:05:14
